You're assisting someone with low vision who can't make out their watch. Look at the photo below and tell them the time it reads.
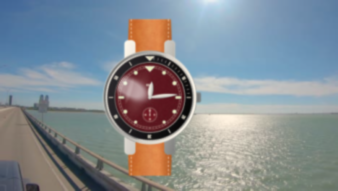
12:14
